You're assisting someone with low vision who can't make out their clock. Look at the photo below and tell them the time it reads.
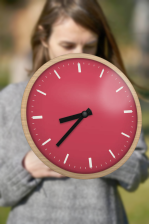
8:38
